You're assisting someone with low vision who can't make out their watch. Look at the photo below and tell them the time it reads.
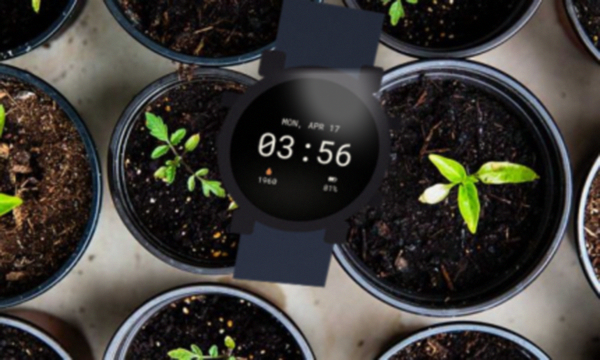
3:56
